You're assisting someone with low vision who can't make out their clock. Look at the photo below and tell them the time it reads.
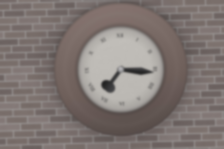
7:16
